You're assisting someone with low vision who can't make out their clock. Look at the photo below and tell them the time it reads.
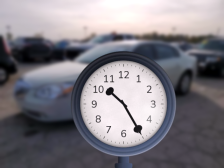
10:25
